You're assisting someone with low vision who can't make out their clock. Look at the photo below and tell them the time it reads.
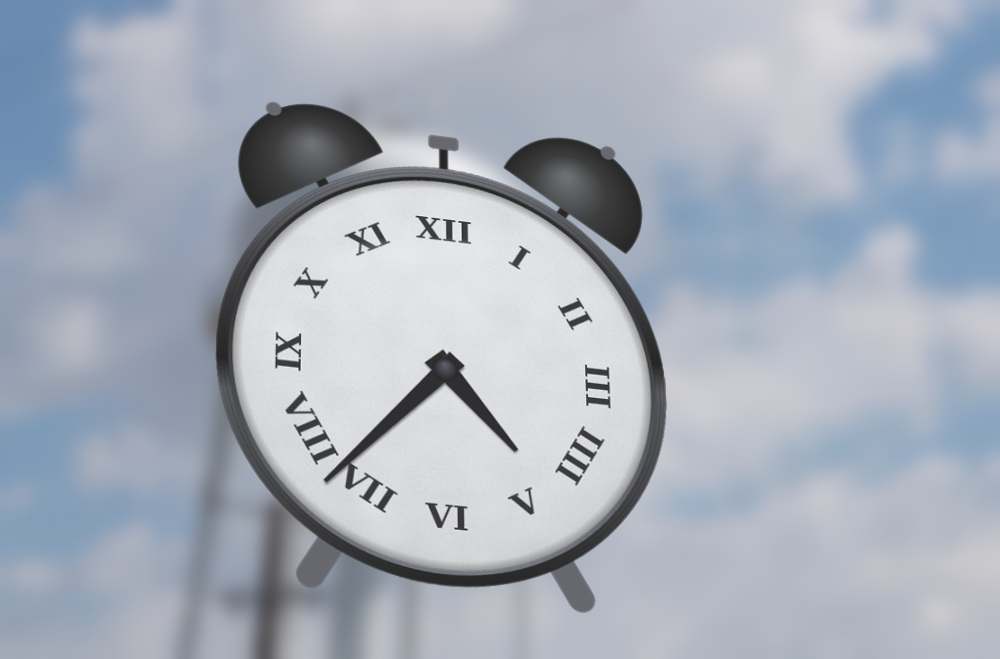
4:37
